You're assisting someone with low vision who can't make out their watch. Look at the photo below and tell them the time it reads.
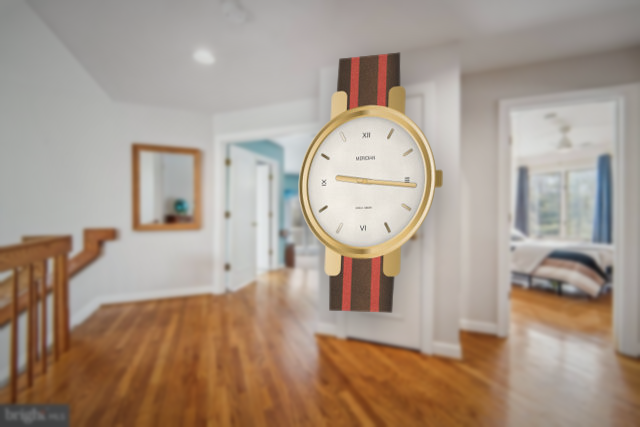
9:16
